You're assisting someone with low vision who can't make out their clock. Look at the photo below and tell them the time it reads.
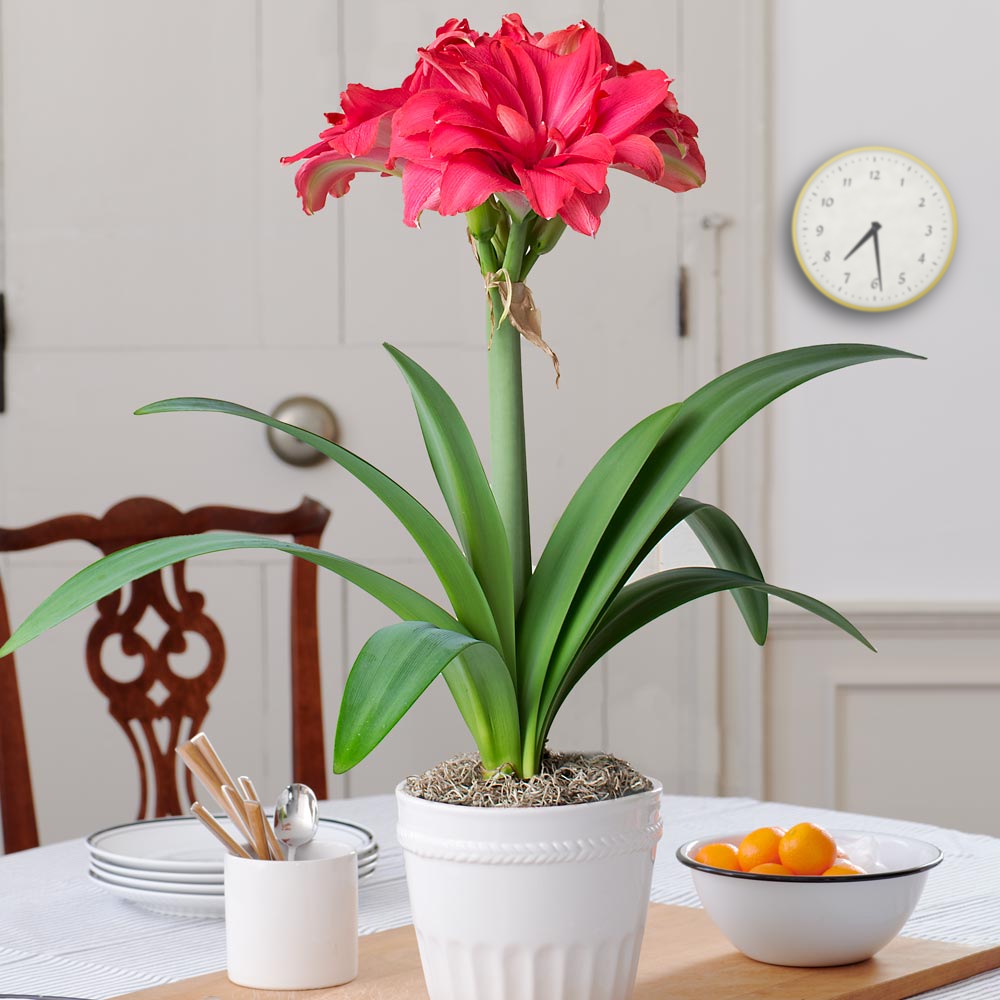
7:29
